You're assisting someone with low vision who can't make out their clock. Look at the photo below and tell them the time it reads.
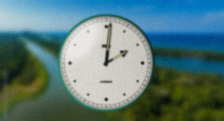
2:01
